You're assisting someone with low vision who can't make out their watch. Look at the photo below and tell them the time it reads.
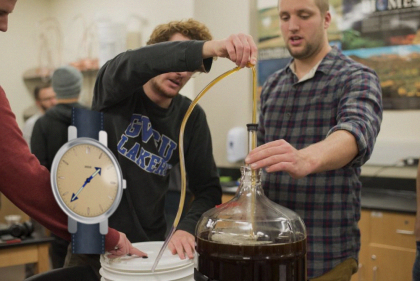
1:37
